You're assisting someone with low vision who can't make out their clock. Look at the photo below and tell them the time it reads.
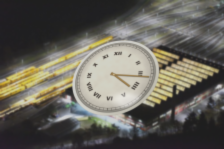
4:16
